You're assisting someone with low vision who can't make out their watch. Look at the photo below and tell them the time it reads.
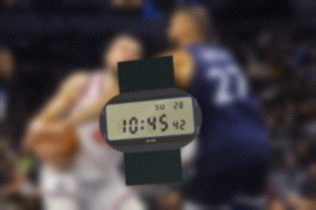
10:45:42
